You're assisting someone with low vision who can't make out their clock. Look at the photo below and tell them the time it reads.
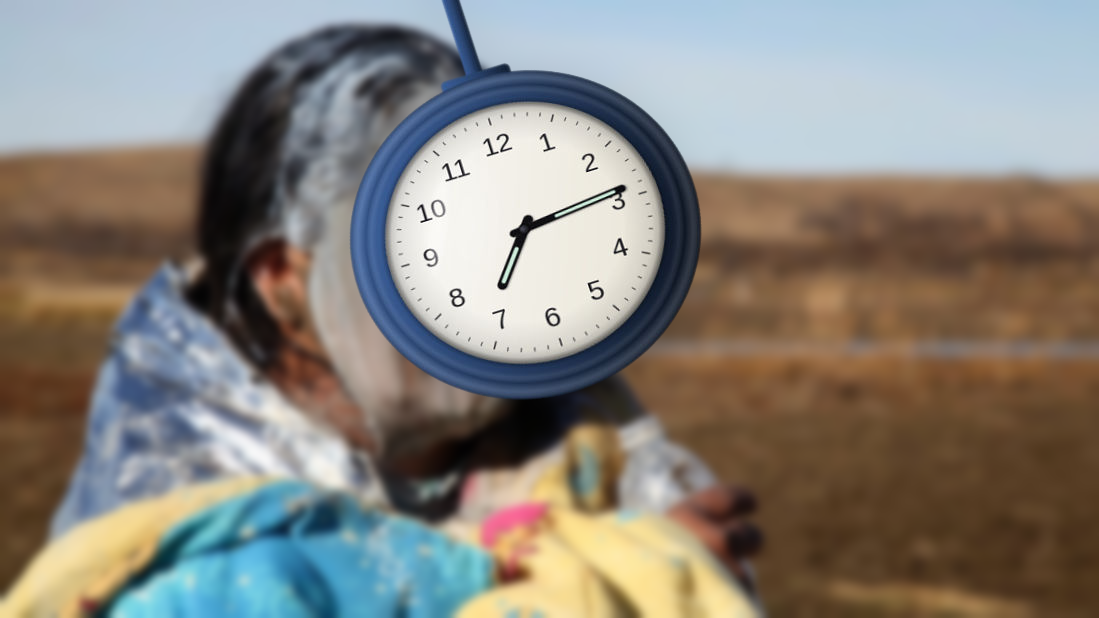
7:14
